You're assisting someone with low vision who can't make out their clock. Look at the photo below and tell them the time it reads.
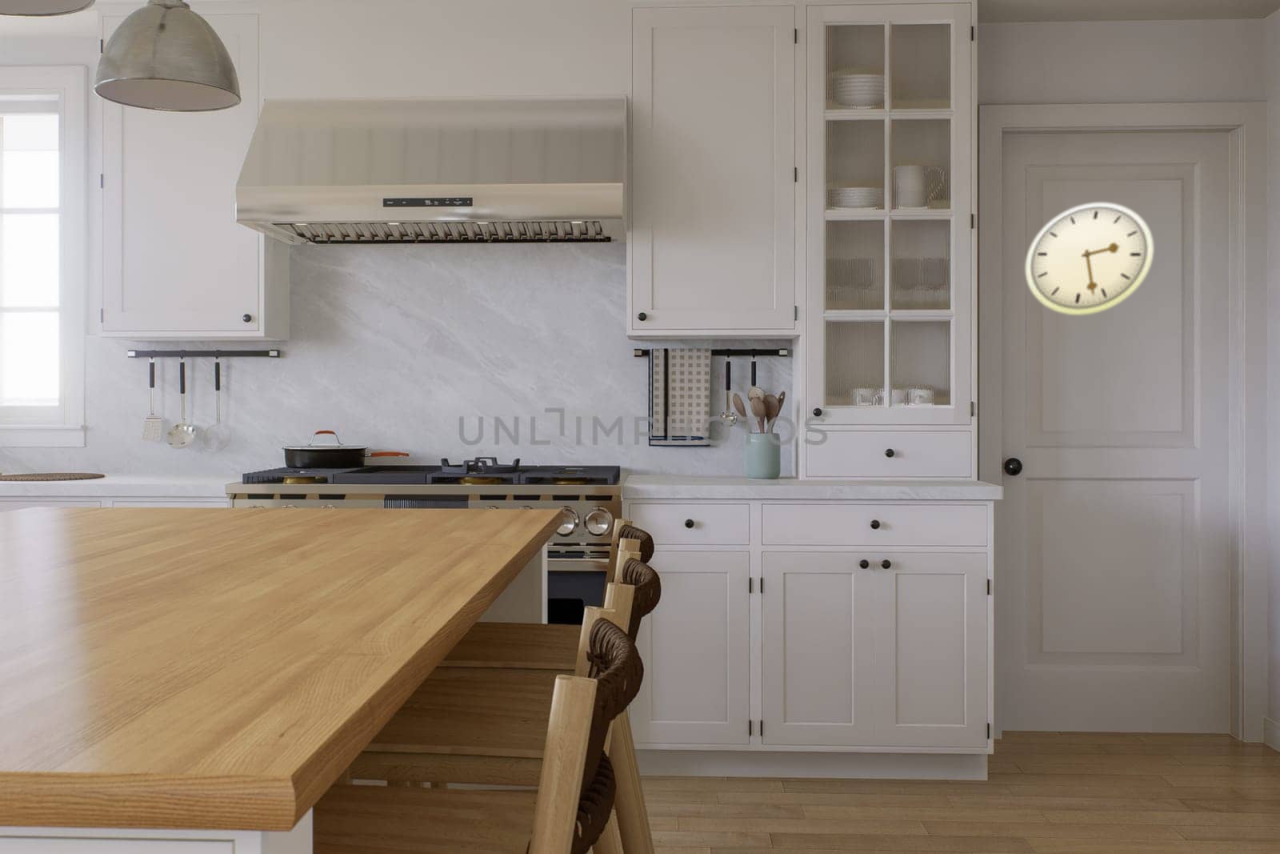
2:27
